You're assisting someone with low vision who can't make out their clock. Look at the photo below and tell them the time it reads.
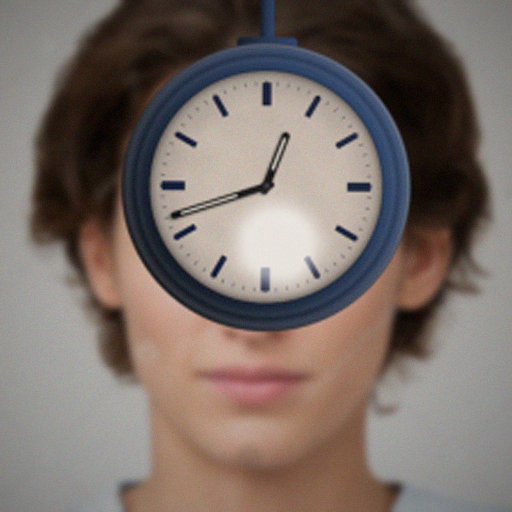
12:42
